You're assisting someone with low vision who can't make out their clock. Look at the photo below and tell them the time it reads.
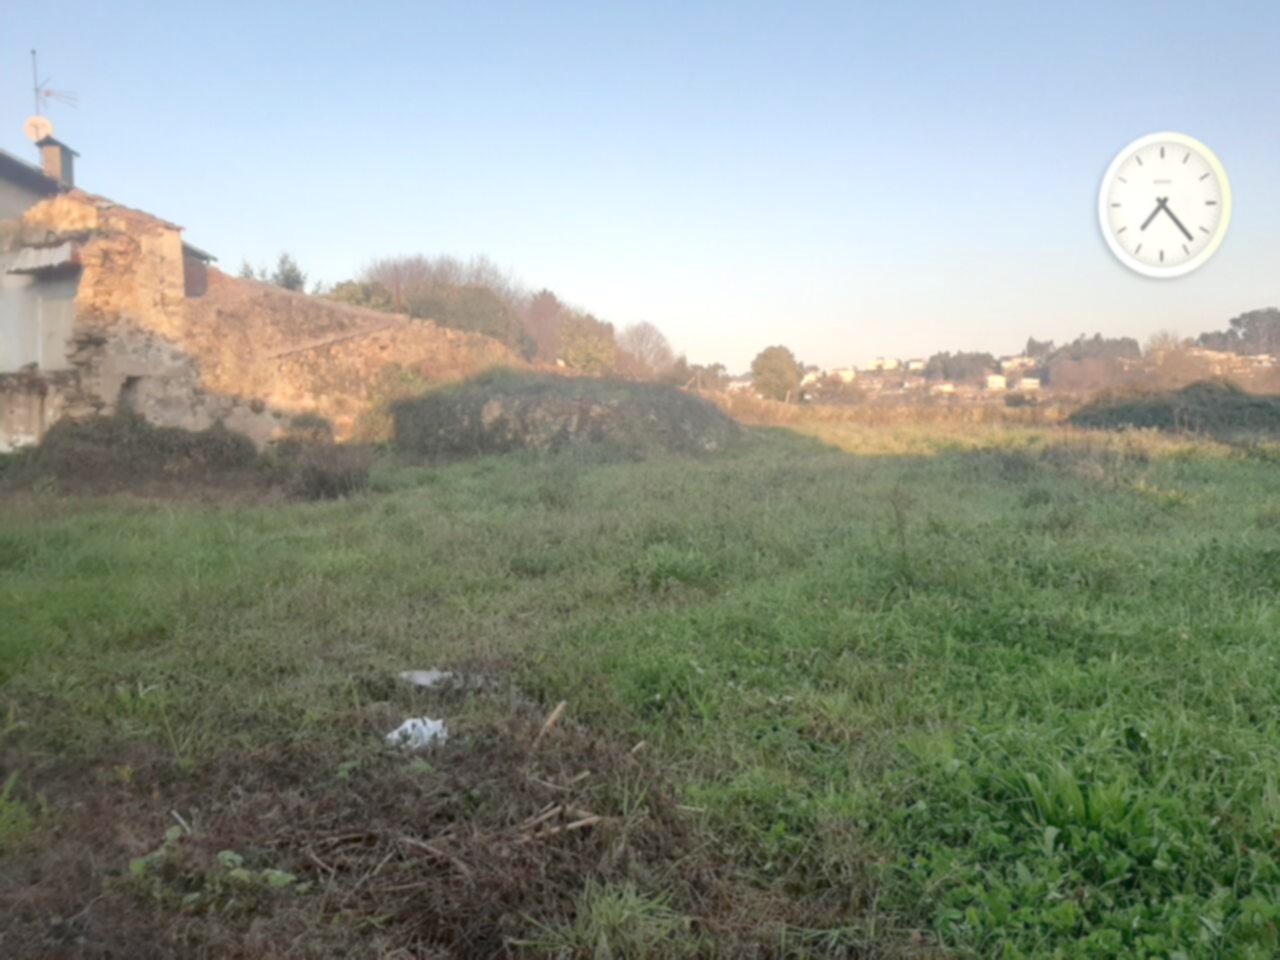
7:23
